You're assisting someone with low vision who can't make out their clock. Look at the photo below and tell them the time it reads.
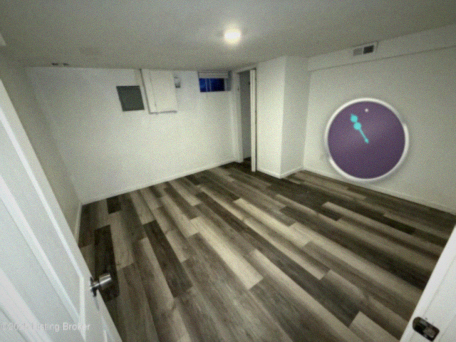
10:55
